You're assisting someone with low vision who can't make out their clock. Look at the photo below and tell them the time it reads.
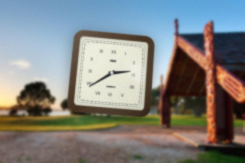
2:39
